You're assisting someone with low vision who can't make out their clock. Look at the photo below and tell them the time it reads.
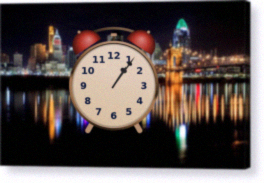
1:06
